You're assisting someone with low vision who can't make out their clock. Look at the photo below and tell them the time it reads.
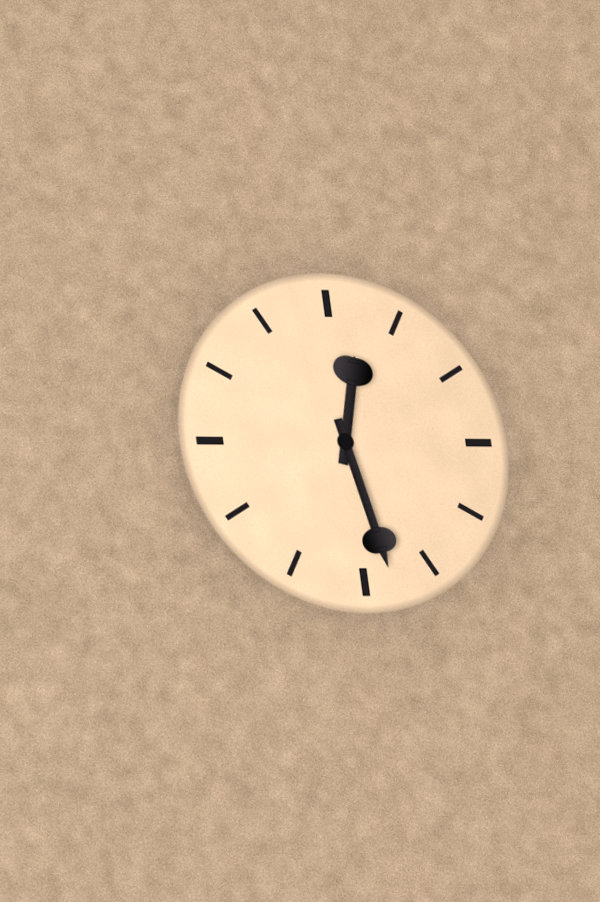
12:28
